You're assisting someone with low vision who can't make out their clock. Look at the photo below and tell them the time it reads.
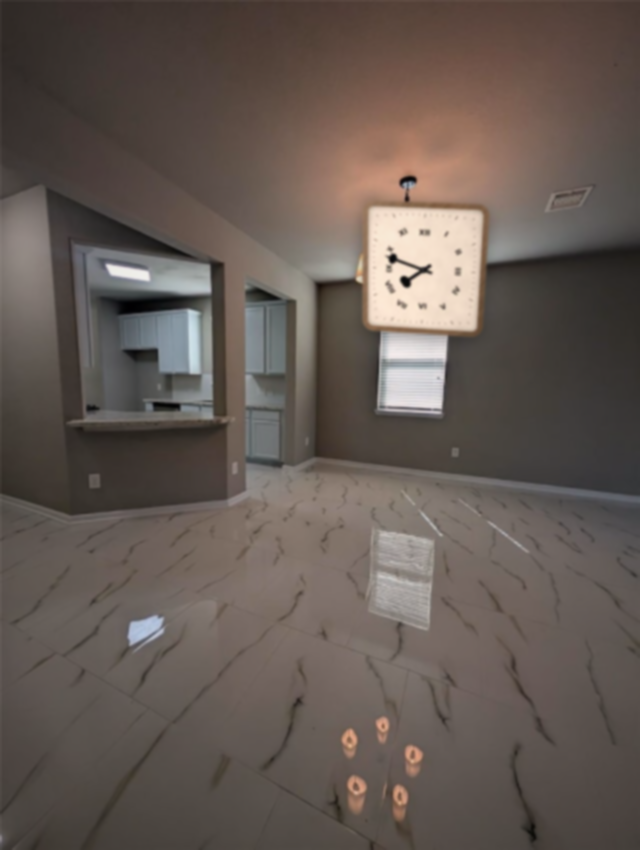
7:48
